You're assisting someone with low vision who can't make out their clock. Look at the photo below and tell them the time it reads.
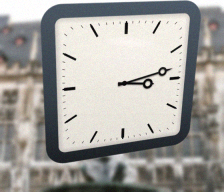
3:13
